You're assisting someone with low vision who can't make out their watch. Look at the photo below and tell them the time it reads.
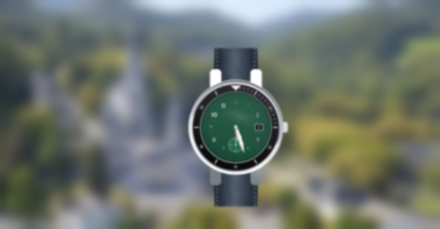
5:27
